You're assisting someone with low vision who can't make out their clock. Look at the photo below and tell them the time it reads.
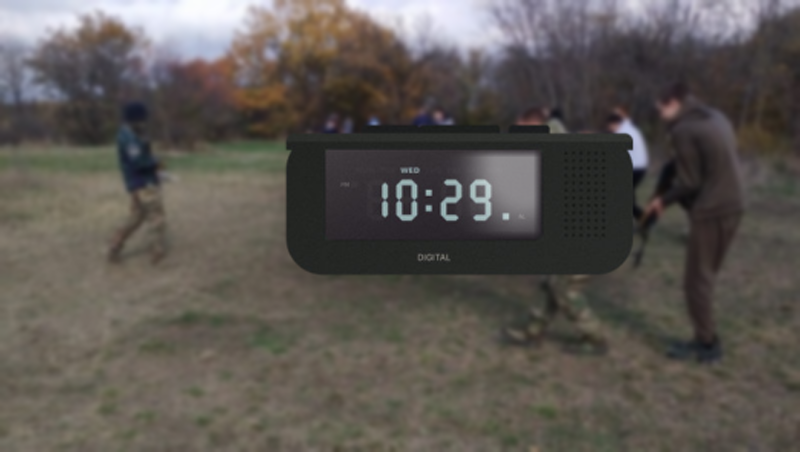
10:29
